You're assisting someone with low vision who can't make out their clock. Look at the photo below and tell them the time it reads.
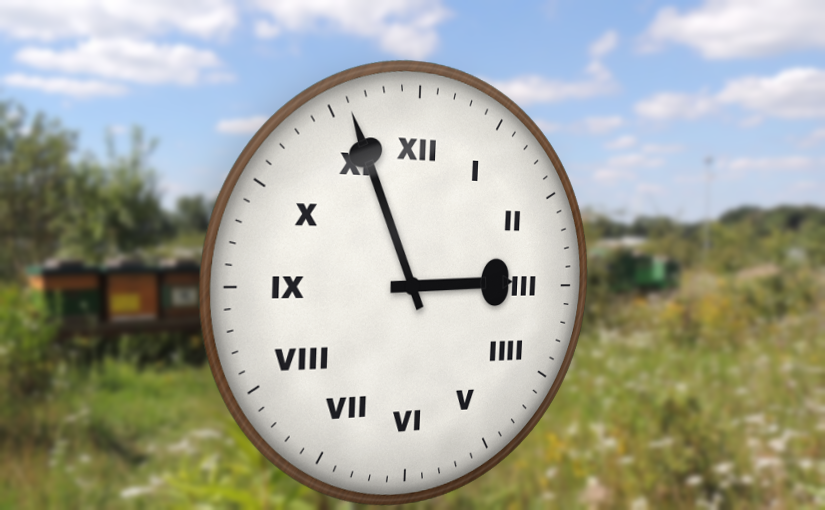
2:56
